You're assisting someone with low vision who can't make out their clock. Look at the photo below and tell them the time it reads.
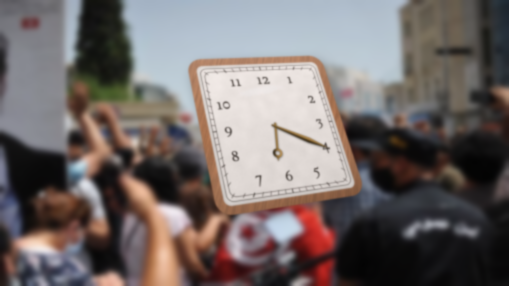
6:20
